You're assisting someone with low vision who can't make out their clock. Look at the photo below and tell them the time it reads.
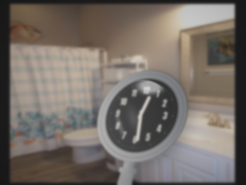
12:29
